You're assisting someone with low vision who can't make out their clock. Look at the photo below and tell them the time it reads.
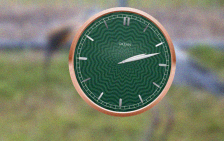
2:12
